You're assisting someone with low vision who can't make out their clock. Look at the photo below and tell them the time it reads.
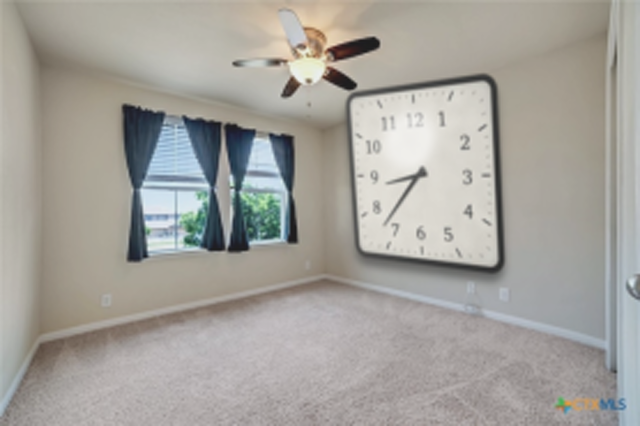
8:37
